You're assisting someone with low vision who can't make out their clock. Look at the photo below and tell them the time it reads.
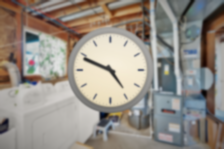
4:49
